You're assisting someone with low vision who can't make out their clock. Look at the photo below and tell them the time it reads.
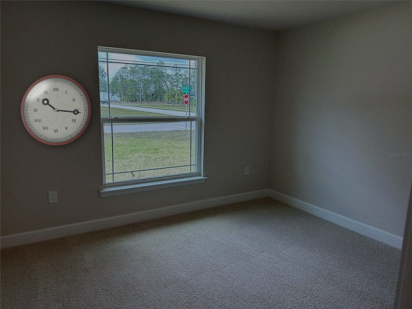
10:16
